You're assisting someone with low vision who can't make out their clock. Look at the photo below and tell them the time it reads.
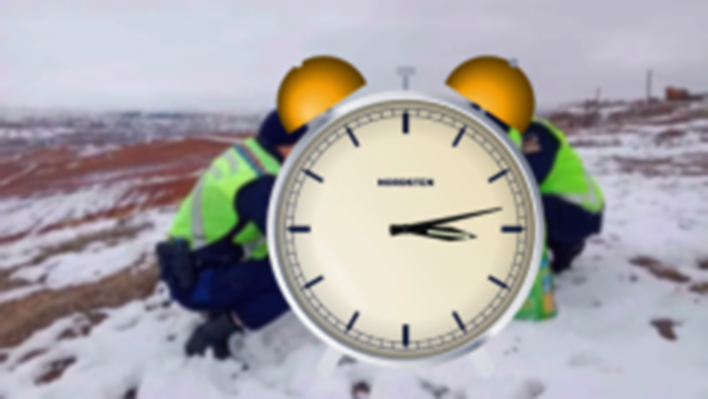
3:13
